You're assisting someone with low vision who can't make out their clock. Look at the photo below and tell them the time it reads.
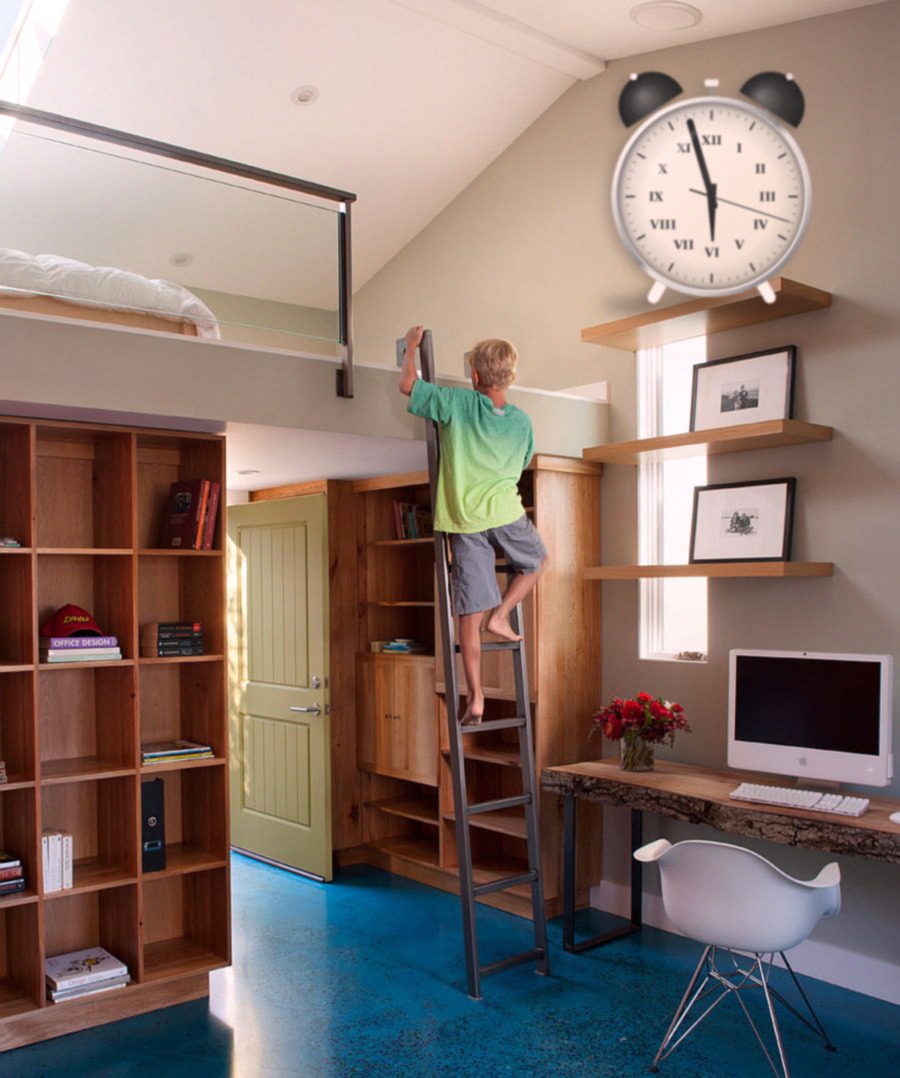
5:57:18
